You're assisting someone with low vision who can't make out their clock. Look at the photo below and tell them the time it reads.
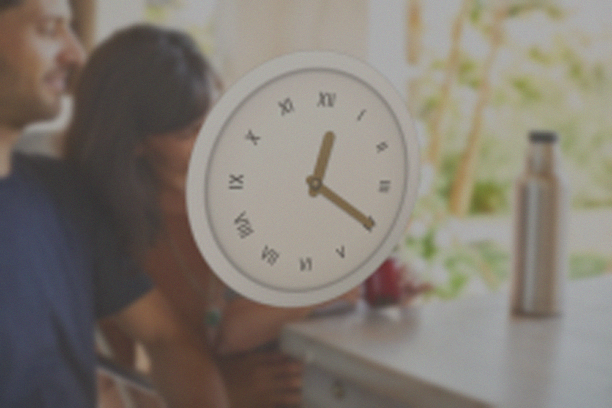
12:20
